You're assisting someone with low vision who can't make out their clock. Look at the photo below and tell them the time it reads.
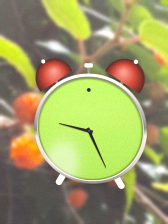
9:26
